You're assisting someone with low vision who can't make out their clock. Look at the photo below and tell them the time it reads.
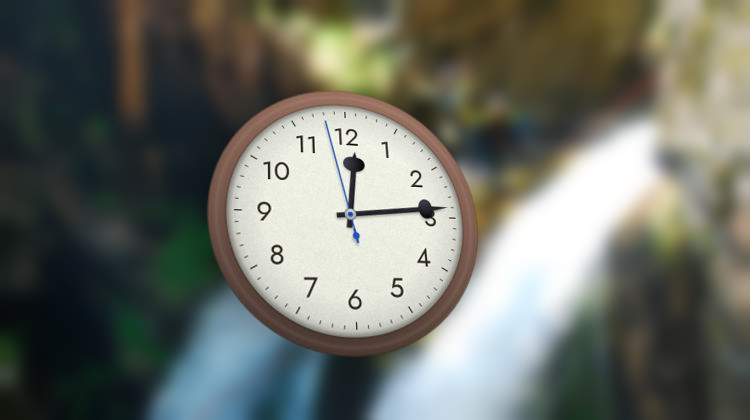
12:13:58
